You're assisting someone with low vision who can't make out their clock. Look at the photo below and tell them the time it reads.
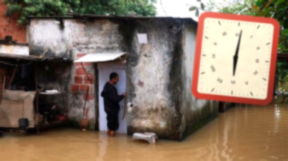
6:01
